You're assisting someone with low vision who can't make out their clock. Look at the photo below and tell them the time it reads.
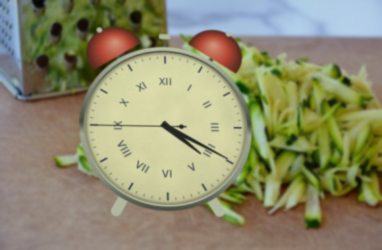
4:19:45
